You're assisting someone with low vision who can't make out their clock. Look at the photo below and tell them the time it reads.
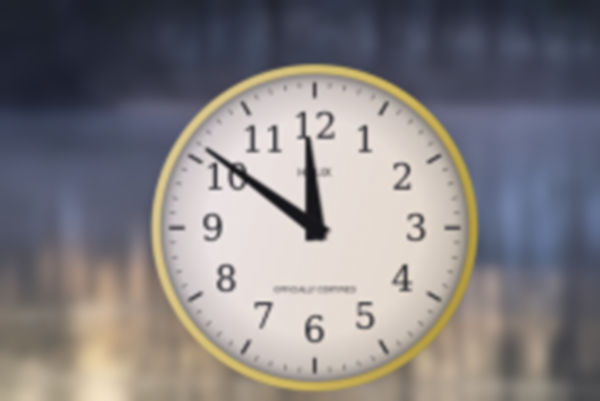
11:51
